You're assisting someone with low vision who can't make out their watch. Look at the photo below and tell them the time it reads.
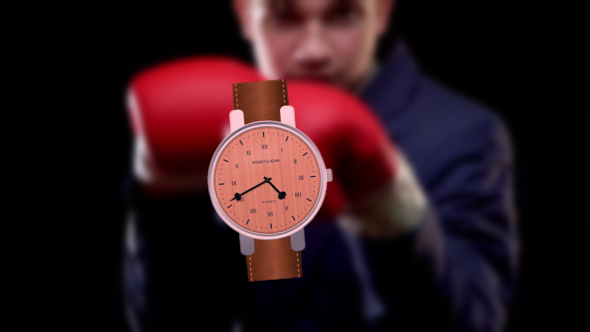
4:41
